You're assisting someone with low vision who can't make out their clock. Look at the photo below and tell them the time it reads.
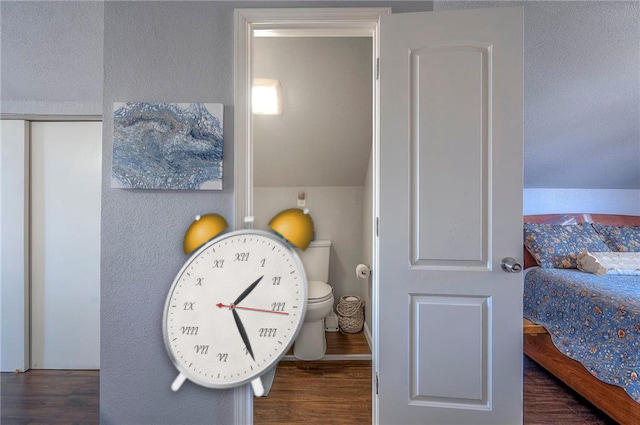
1:24:16
